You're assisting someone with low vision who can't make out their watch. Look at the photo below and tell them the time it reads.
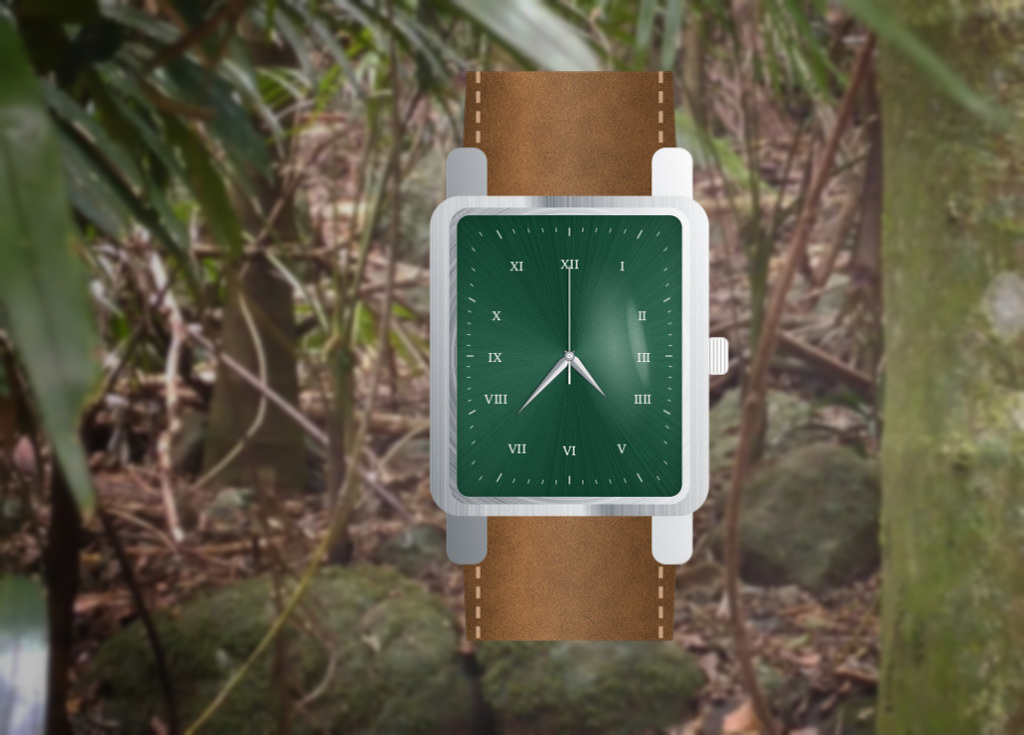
4:37:00
